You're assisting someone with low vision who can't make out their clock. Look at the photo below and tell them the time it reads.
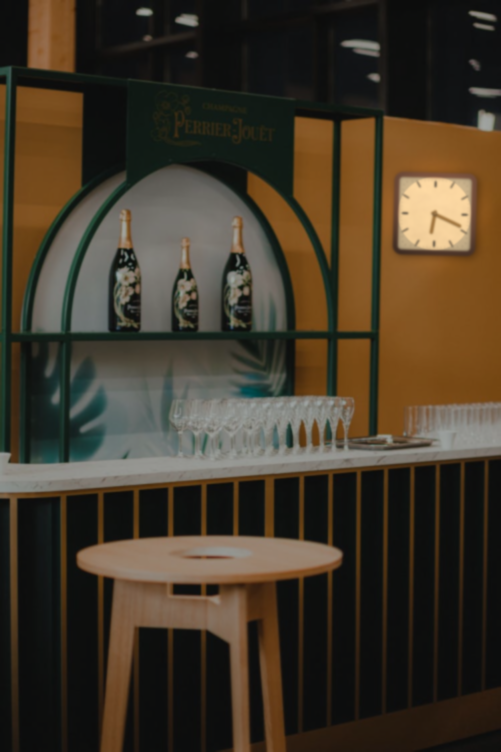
6:19
